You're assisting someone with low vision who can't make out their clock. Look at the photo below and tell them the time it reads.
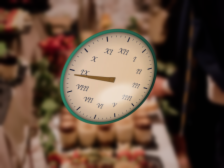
8:44
